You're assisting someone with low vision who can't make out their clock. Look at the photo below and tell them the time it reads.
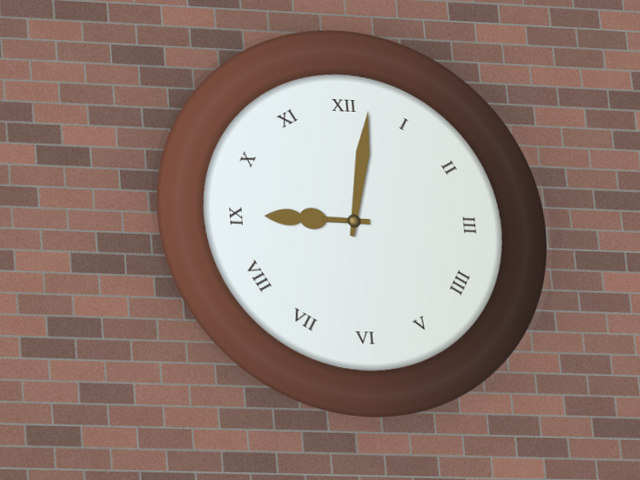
9:02
